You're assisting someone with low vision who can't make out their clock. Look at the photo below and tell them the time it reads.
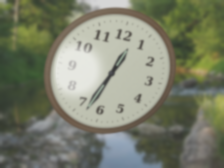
12:33
